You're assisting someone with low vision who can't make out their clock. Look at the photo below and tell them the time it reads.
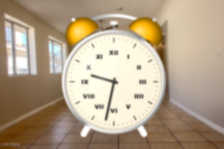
9:32
